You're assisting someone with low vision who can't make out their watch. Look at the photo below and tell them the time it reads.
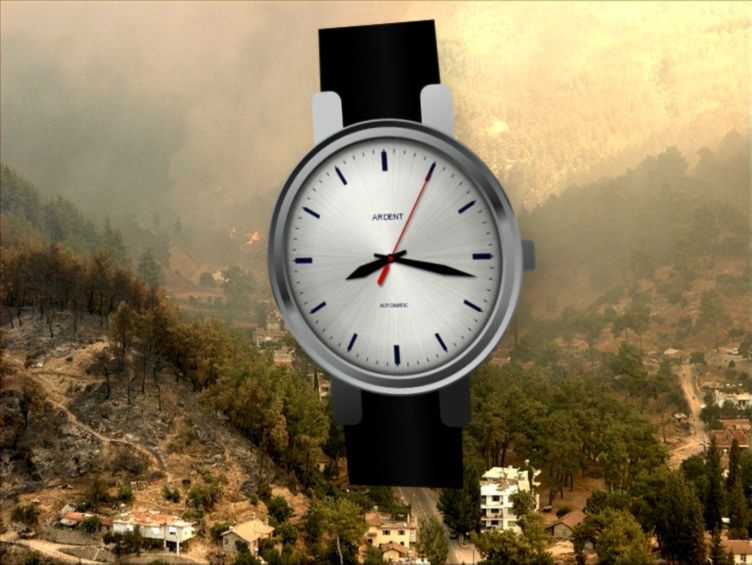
8:17:05
